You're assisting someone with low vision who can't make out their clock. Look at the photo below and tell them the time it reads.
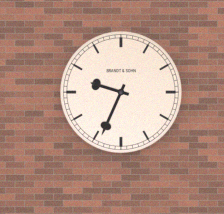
9:34
